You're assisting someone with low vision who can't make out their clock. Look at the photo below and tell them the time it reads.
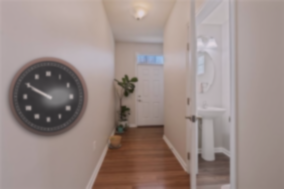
9:50
